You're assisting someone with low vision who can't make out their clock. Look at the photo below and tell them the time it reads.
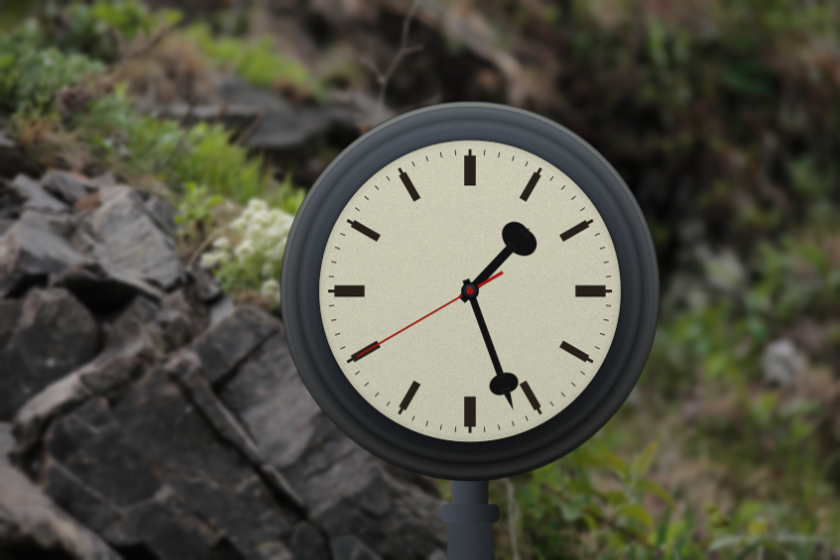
1:26:40
